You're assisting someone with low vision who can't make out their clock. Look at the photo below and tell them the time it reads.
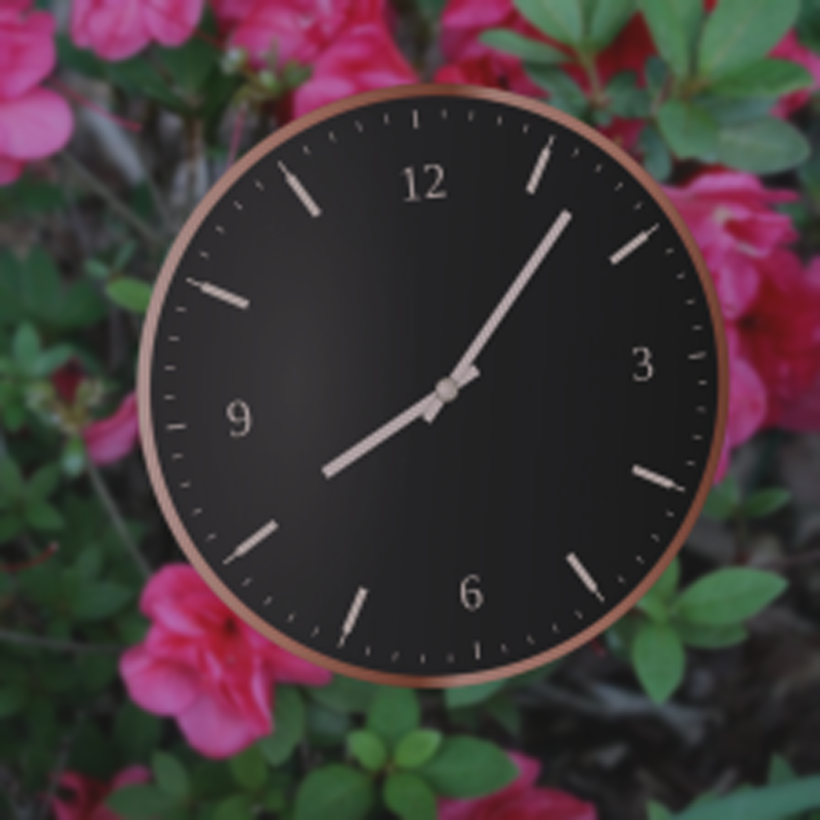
8:07
